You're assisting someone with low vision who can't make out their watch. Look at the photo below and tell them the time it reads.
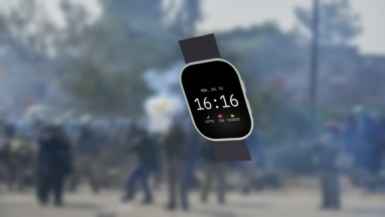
16:16
